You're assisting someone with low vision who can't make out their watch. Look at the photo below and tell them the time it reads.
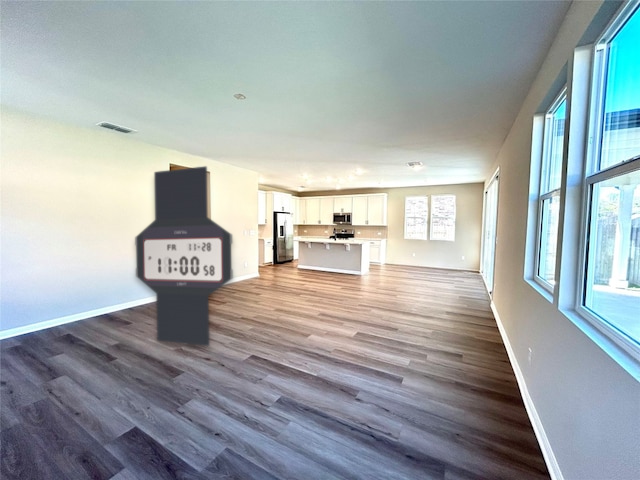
11:00:58
